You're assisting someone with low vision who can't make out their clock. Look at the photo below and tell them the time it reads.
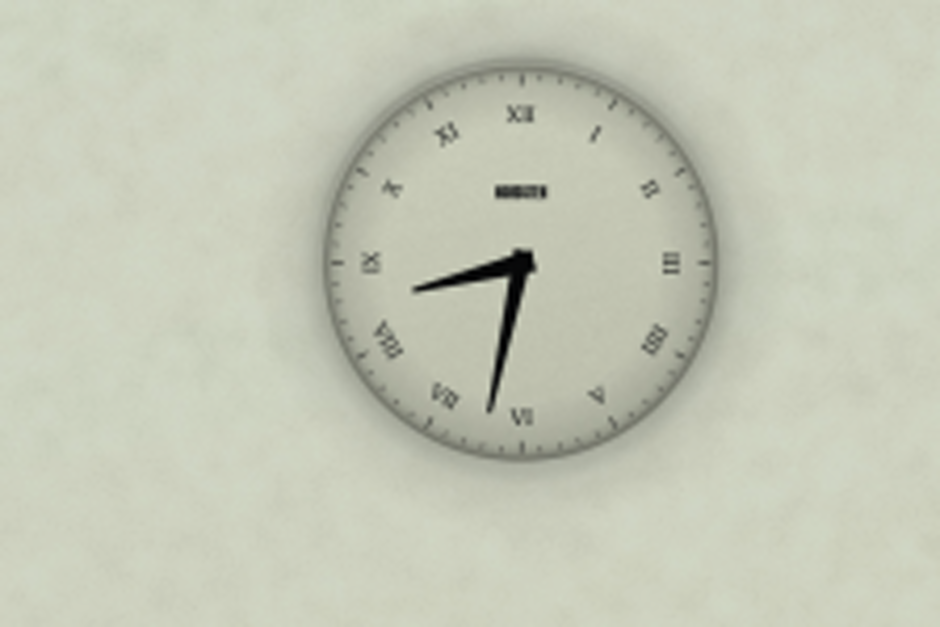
8:32
